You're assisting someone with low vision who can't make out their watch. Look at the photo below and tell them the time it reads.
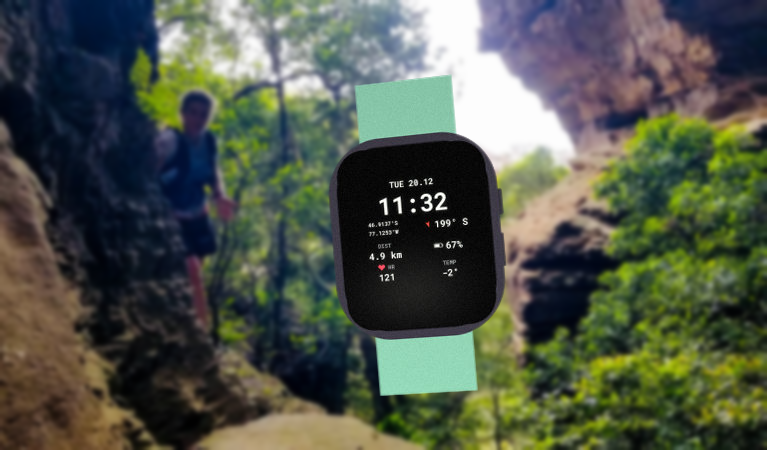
11:32
